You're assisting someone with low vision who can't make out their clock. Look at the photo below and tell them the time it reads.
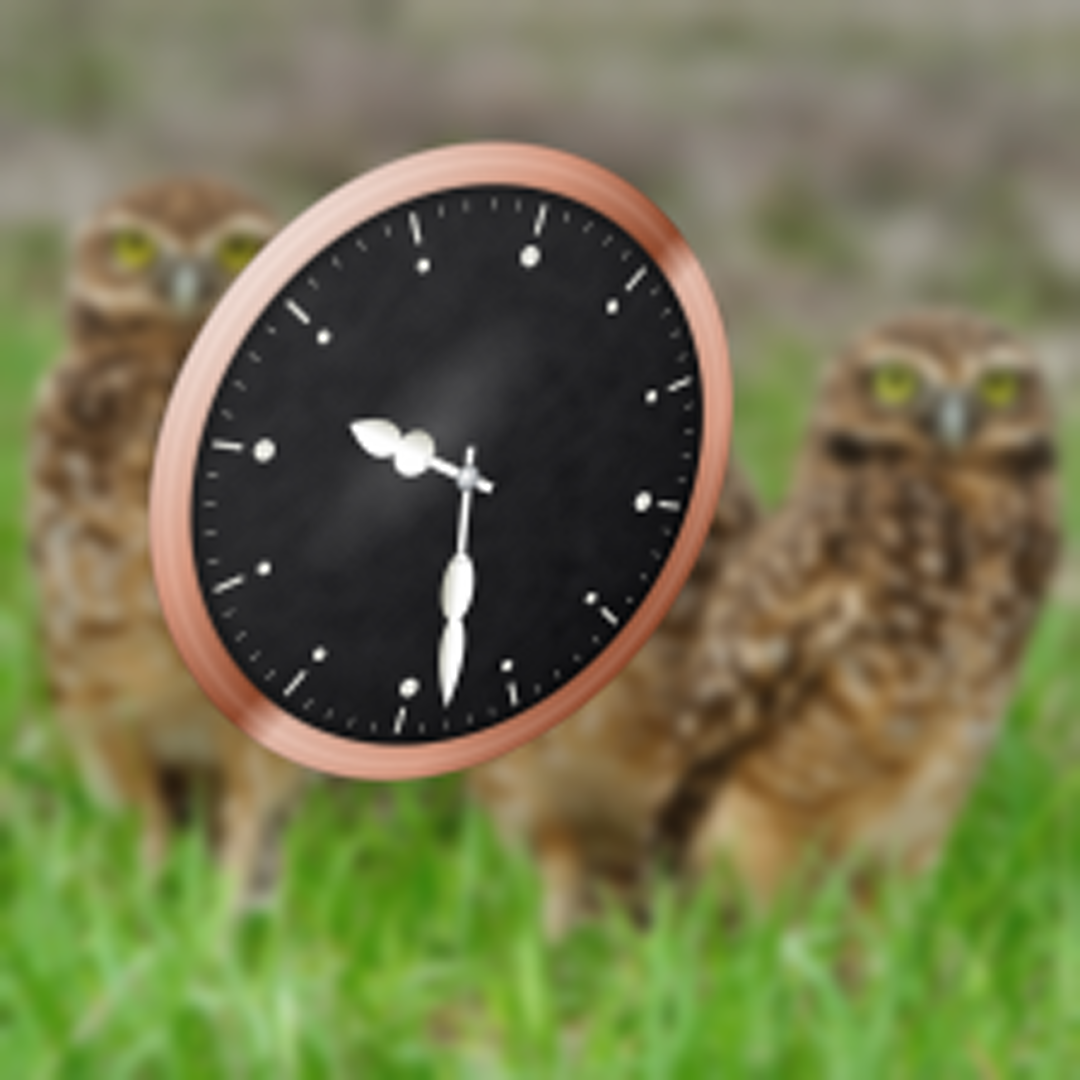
9:28
